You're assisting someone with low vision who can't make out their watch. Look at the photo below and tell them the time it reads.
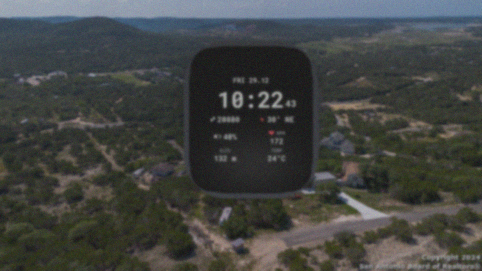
10:22
